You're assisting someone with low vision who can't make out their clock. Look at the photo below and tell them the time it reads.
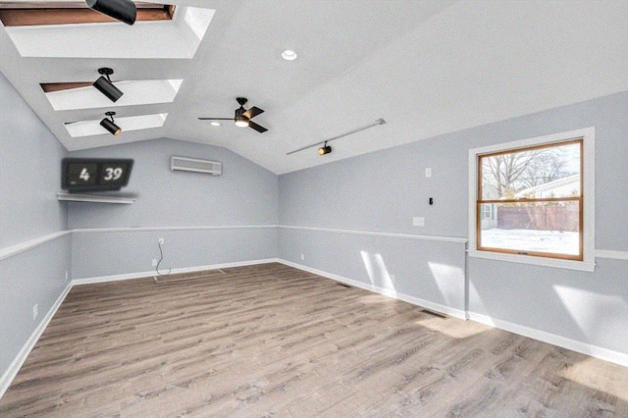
4:39
